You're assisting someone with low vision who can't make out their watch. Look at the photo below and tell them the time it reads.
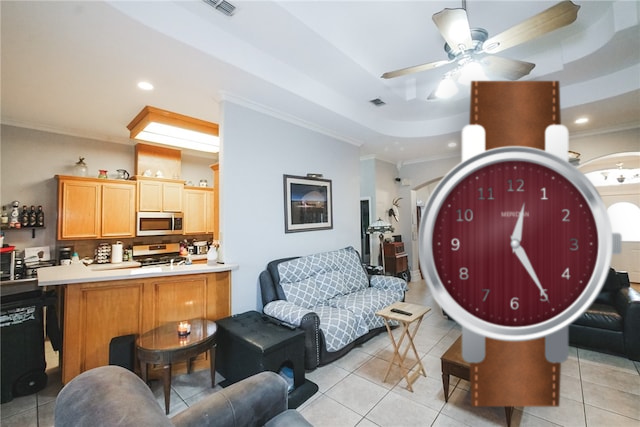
12:25
